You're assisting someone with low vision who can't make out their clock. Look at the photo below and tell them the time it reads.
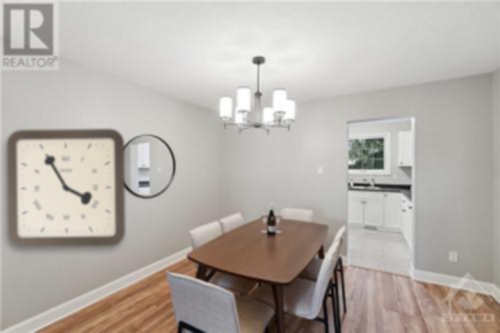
3:55
